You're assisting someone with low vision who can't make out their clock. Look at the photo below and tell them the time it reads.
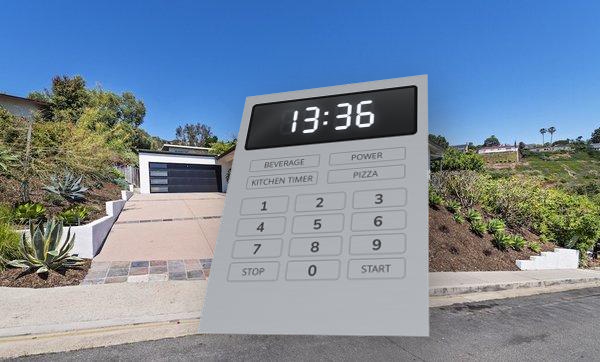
13:36
